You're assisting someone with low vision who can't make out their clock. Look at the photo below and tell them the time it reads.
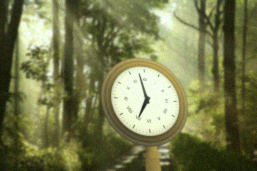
6:58
